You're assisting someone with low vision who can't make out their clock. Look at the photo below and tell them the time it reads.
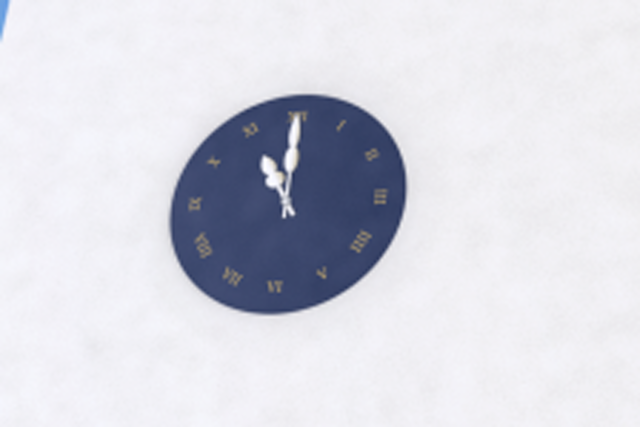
11:00
